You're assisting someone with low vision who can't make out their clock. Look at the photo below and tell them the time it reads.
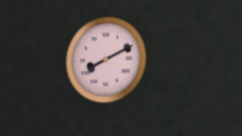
8:11
